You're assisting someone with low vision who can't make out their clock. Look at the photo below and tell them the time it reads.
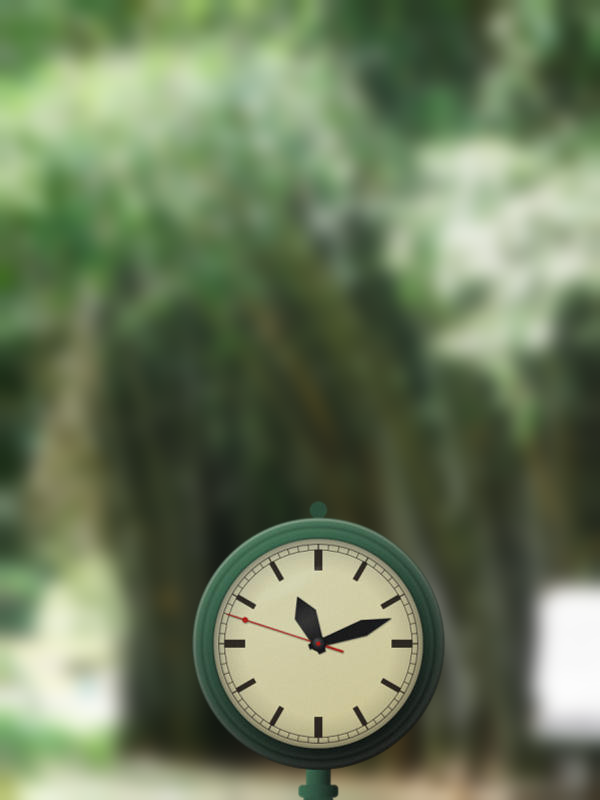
11:11:48
